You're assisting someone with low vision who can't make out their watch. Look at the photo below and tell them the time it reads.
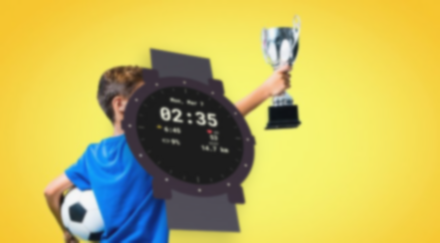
2:35
